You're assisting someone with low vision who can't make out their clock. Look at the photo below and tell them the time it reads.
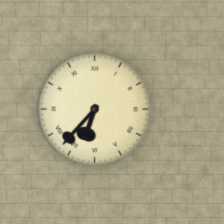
6:37
